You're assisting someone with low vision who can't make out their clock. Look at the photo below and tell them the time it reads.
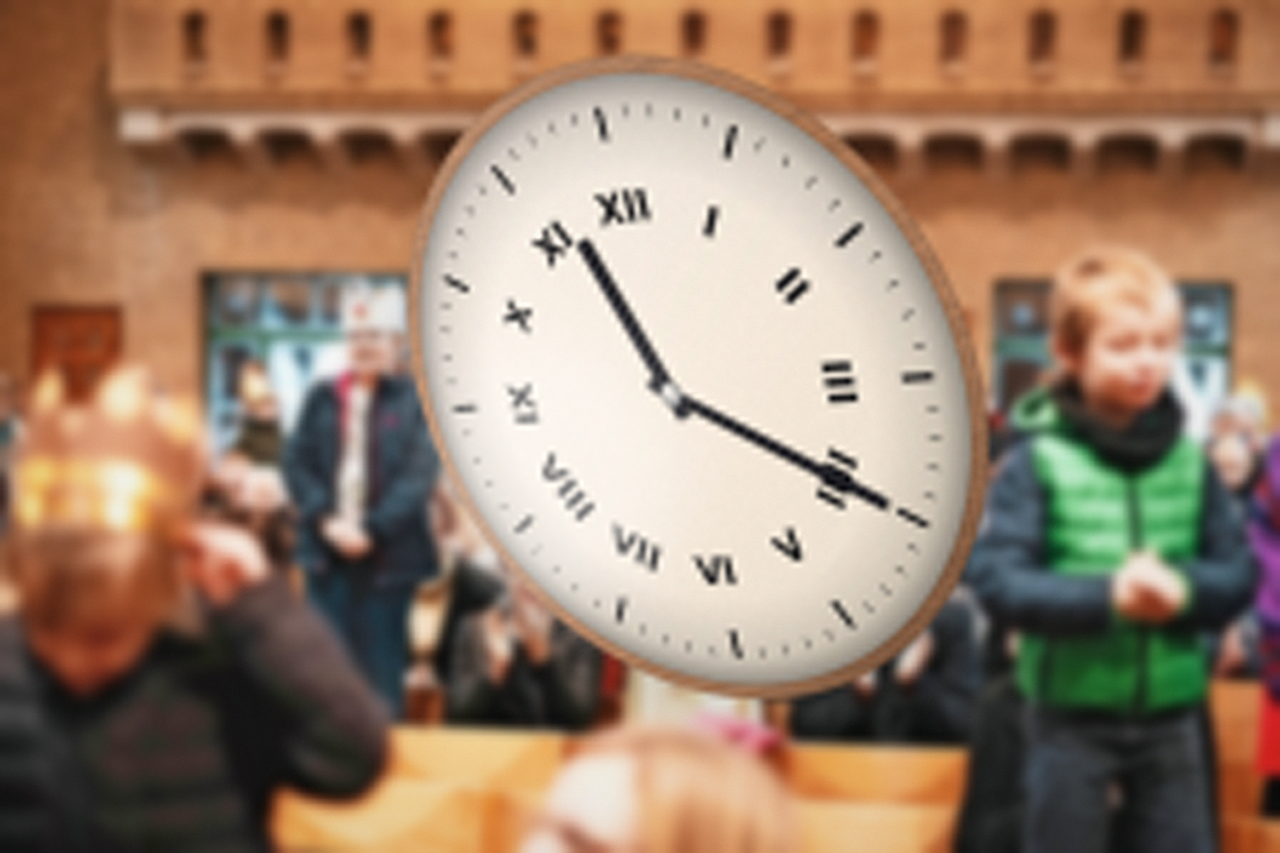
11:20
